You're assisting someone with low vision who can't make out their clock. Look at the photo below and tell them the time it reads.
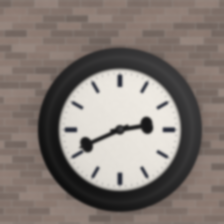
2:41
